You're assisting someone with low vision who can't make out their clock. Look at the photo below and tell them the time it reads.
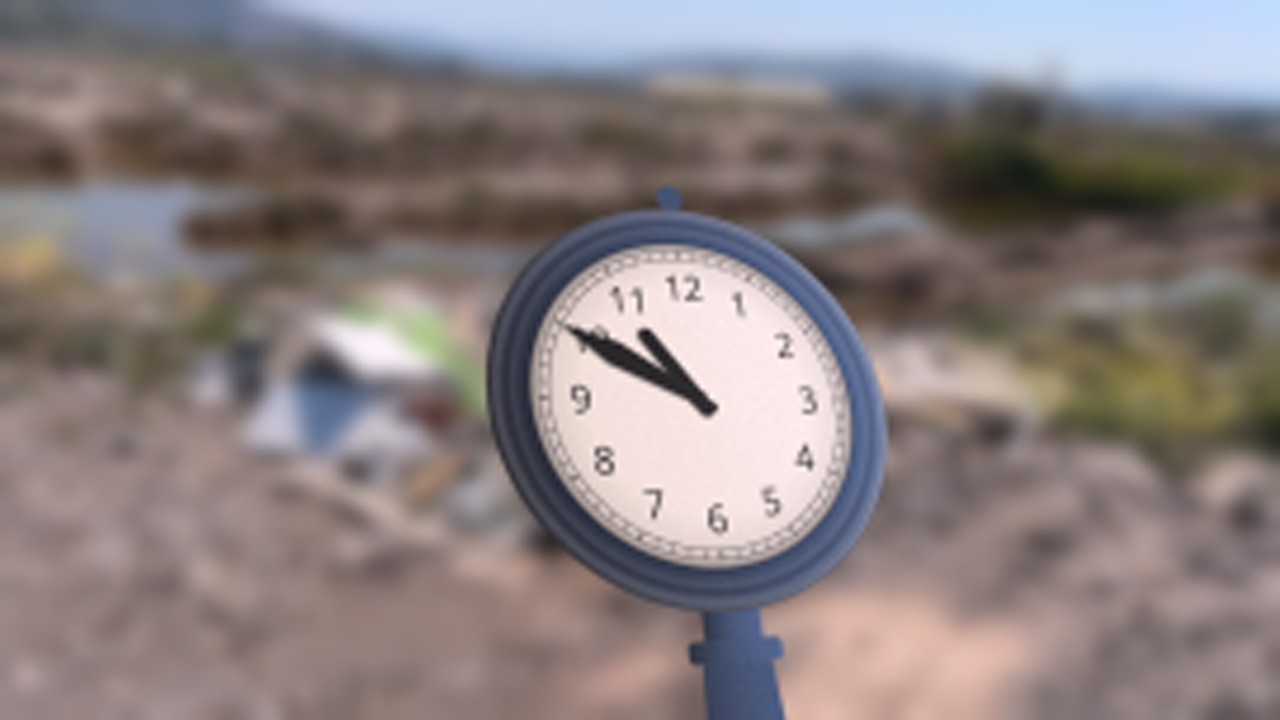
10:50
